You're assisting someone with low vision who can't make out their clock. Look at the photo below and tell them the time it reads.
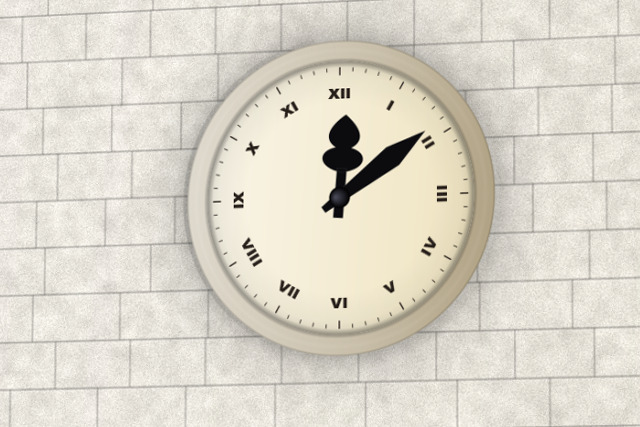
12:09
